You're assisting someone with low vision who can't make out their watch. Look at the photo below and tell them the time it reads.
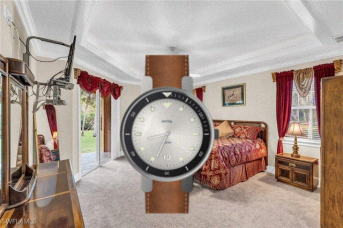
8:34
